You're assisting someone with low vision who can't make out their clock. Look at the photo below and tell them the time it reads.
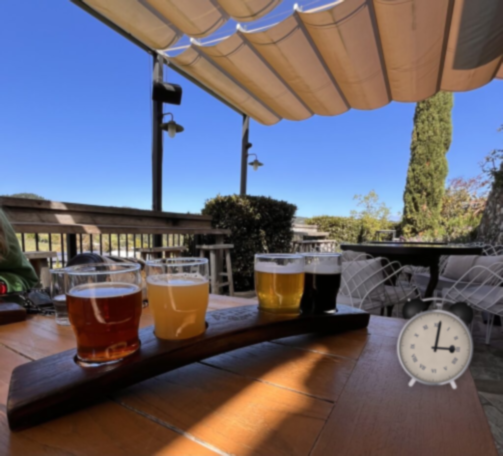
3:01
